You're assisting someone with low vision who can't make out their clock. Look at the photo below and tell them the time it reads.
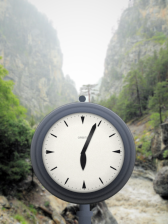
6:04
